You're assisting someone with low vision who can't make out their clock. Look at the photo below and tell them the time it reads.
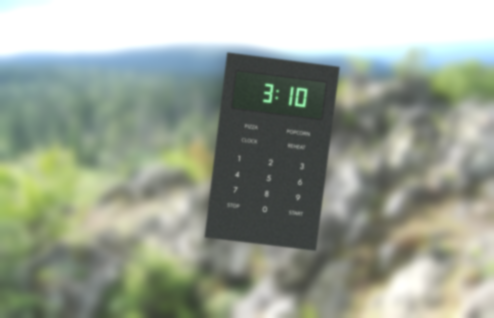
3:10
